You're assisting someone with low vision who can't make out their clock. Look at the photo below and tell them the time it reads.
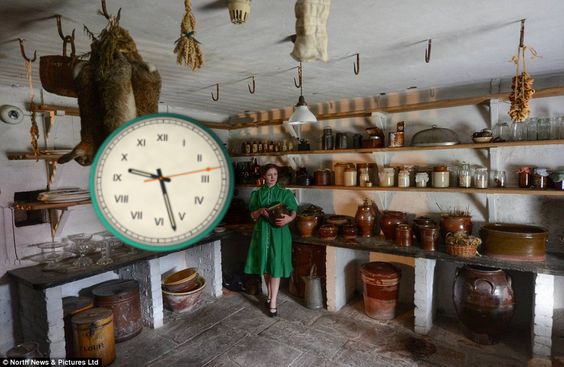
9:27:13
